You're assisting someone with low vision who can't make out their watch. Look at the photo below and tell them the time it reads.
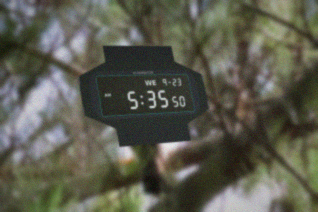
5:35:50
